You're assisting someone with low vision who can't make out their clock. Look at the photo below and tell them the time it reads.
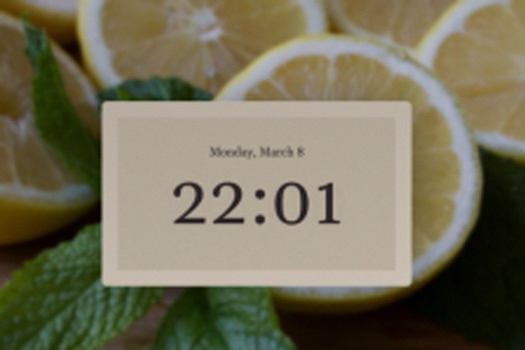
22:01
